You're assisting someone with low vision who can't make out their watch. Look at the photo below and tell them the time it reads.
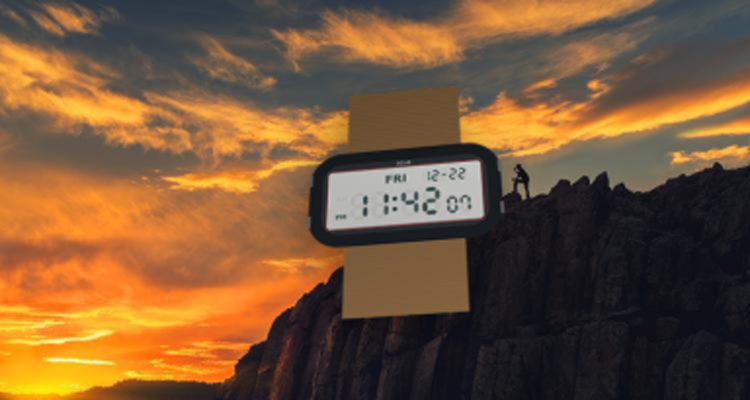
11:42:07
